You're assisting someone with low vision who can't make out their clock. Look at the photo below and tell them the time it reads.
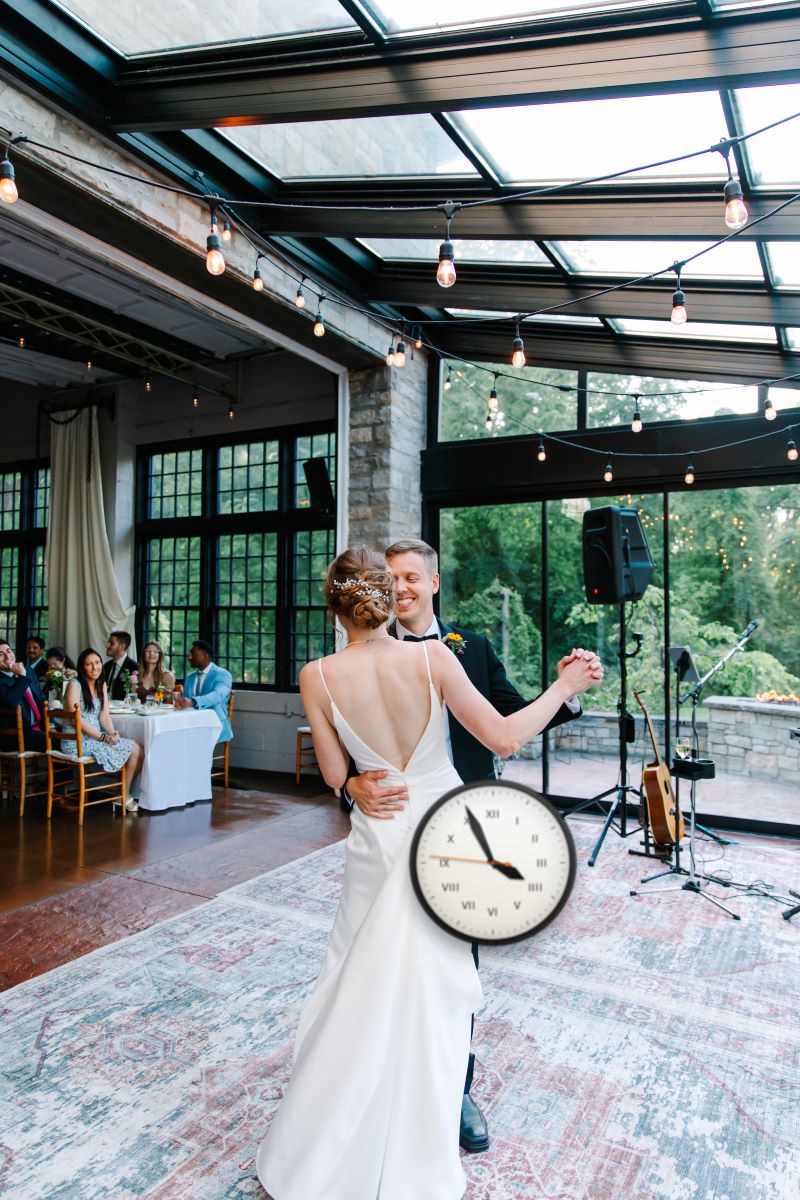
3:55:46
